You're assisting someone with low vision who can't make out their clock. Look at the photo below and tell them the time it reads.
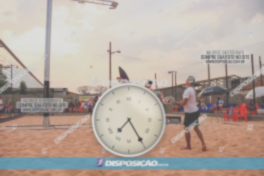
7:25
